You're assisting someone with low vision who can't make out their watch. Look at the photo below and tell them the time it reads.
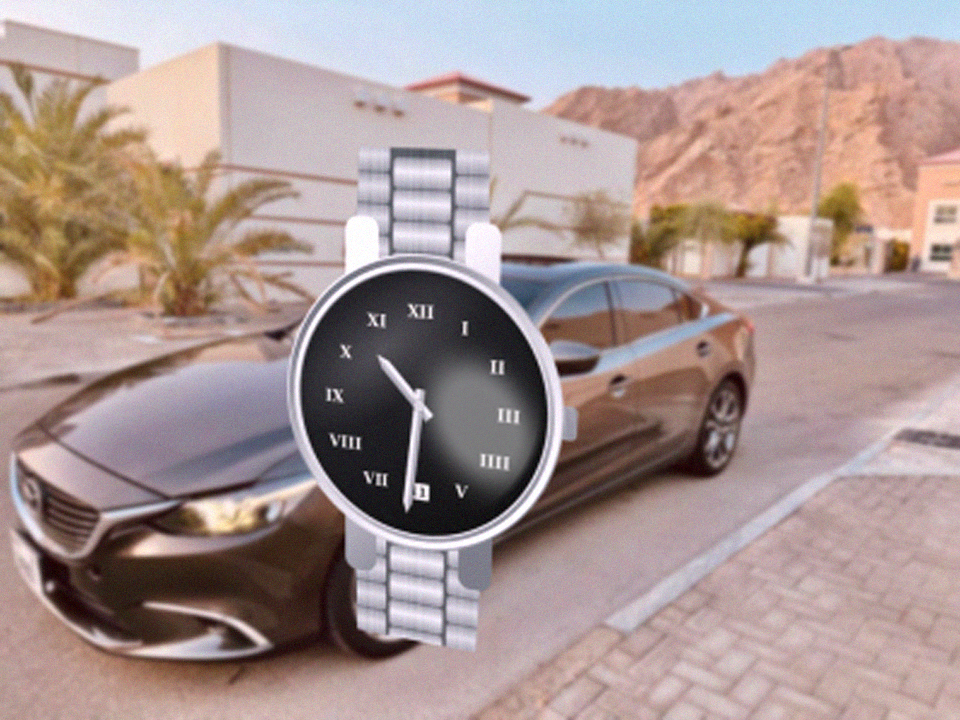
10:31
